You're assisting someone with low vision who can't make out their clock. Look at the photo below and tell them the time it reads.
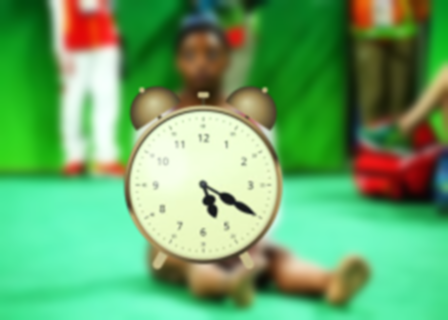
5:20
